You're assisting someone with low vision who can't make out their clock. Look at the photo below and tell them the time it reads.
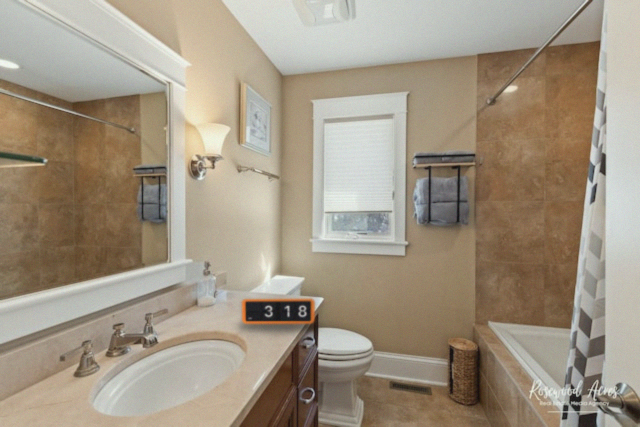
3:18
